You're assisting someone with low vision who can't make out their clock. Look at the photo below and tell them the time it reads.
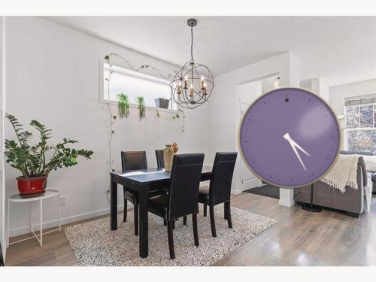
4:26
